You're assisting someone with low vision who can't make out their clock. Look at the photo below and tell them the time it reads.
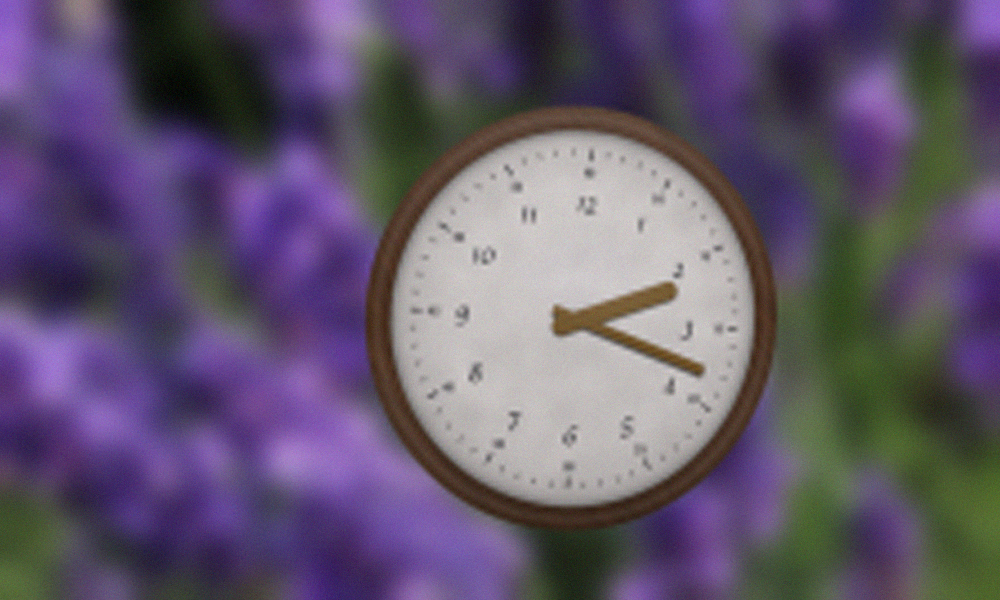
2:18
